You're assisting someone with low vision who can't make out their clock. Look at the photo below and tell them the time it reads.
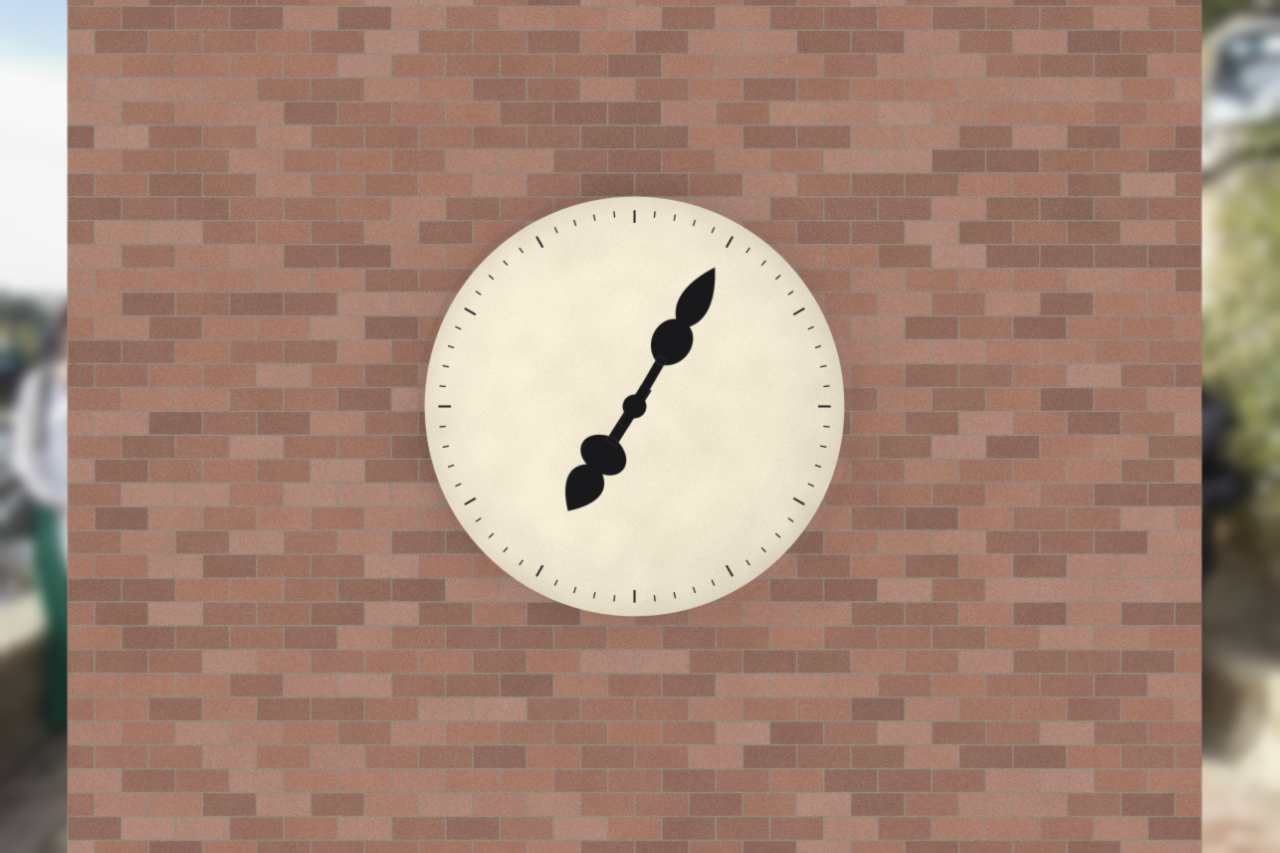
7:05
